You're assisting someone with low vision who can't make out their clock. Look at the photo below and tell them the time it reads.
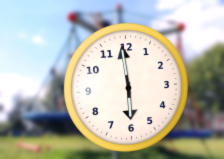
5:59
